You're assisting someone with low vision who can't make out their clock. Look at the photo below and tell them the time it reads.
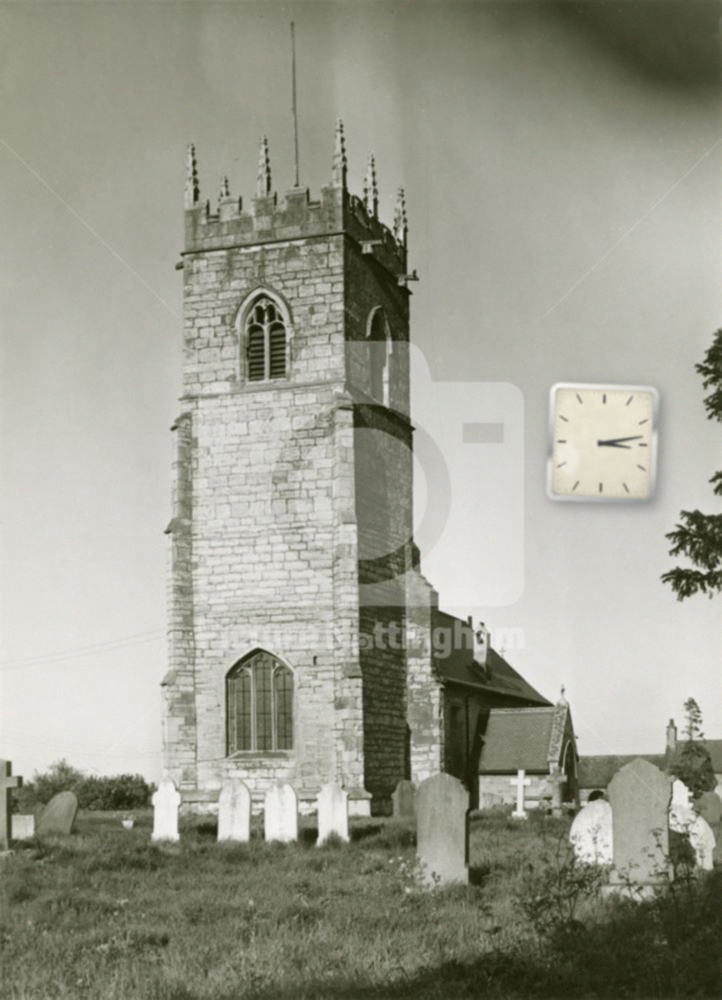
3:13
